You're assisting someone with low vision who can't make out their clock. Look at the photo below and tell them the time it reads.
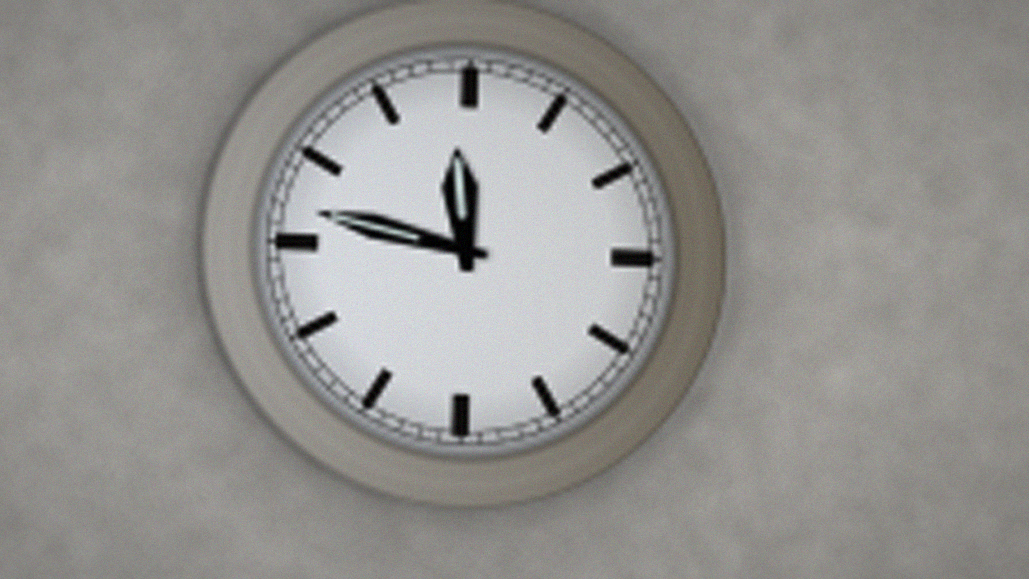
11:47
